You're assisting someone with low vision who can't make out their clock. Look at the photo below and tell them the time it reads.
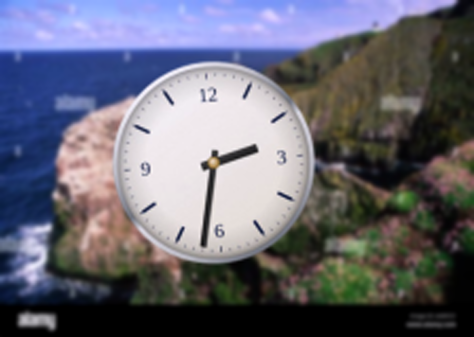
2:32
